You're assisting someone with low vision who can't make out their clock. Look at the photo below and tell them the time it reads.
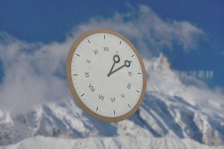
1:11
